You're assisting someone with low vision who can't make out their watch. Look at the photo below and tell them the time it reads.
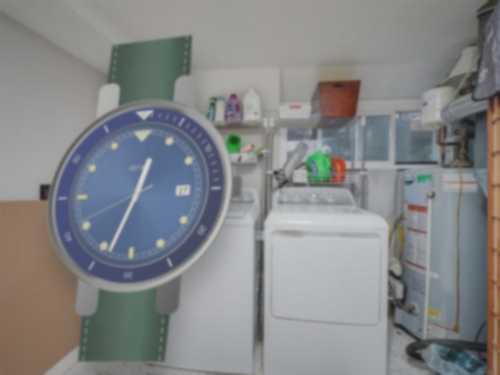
12:33:41
